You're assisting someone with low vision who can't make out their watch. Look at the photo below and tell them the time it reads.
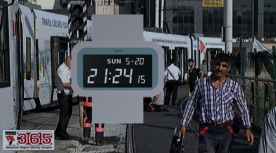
21:24:15
